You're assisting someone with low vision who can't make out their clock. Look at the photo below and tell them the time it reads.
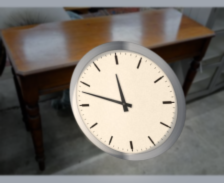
11:48
